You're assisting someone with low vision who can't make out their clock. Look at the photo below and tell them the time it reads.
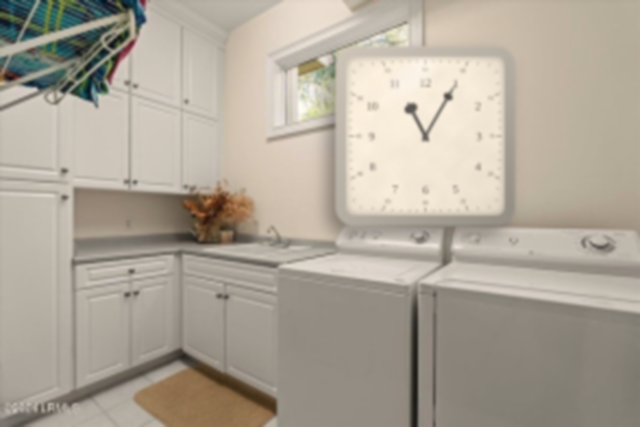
11:05
